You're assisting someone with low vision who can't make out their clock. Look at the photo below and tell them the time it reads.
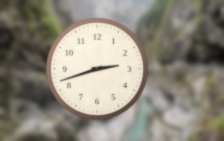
2:42
